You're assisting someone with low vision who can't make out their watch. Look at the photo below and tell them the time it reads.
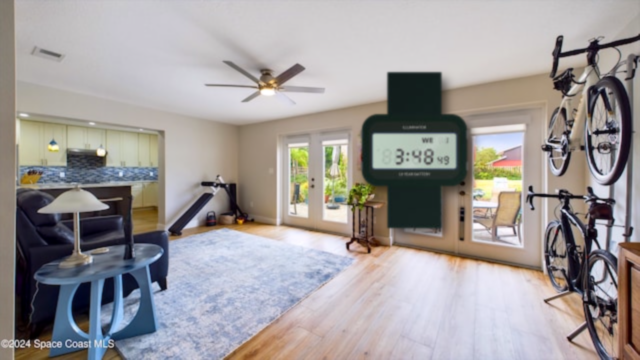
3:48
